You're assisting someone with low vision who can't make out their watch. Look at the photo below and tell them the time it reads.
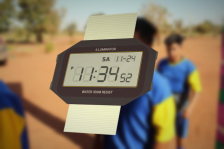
11:34:52
